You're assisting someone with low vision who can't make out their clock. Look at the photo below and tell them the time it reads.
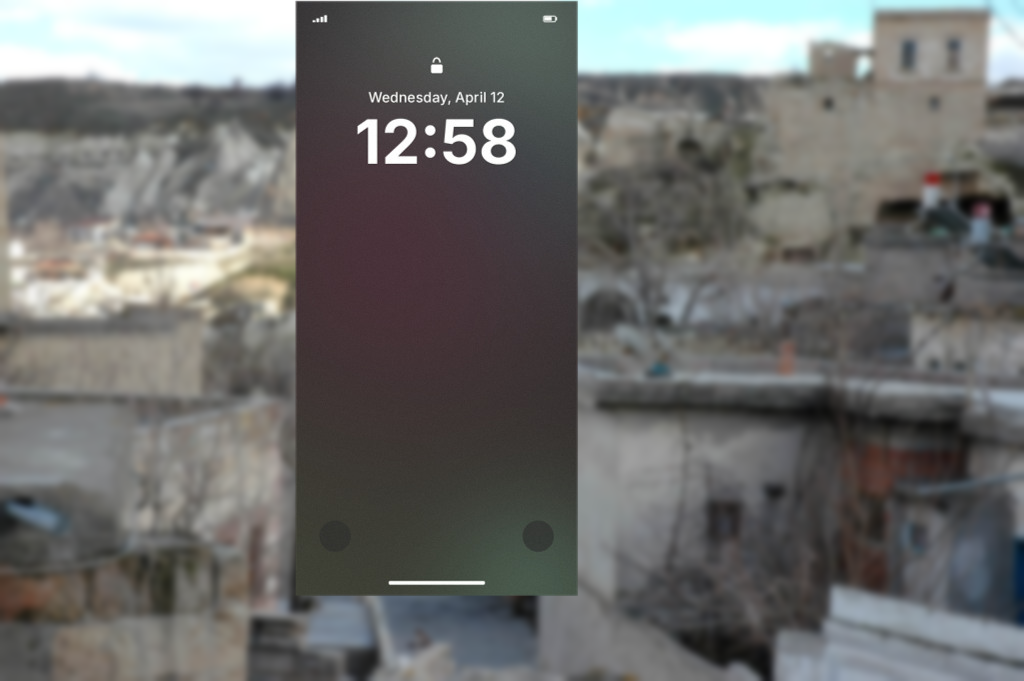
12:58
